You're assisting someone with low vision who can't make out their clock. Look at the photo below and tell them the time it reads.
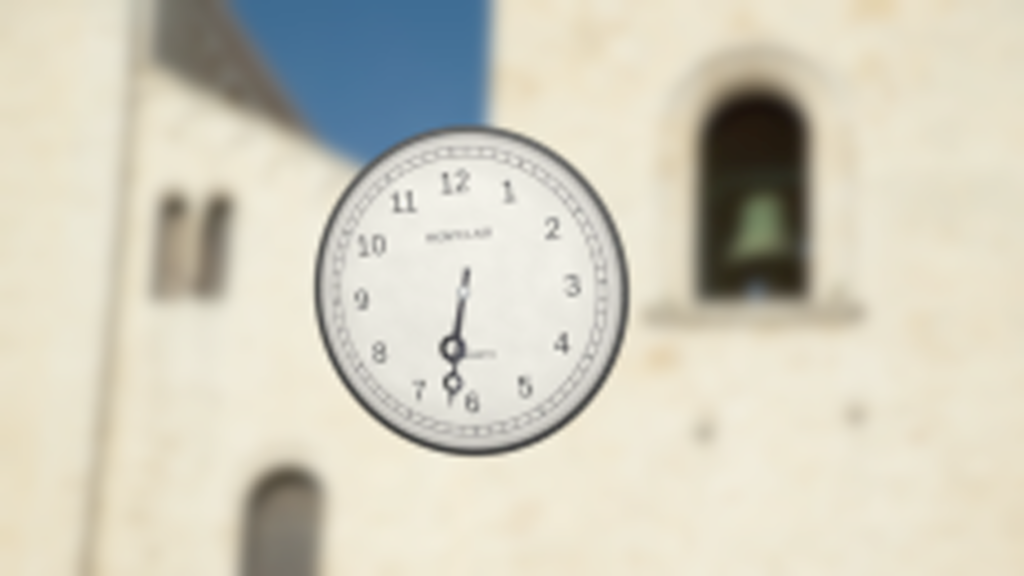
6:32
